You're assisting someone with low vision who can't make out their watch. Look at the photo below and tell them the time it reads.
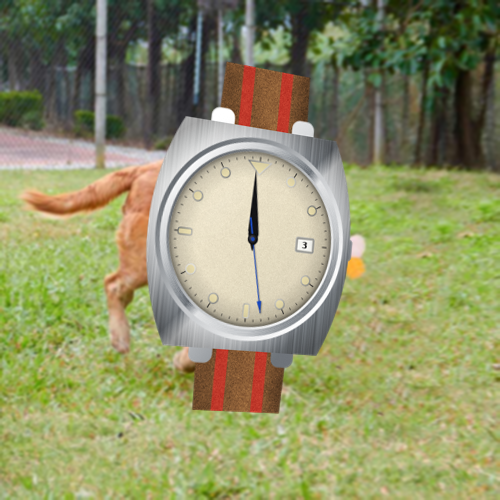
11:59:28
